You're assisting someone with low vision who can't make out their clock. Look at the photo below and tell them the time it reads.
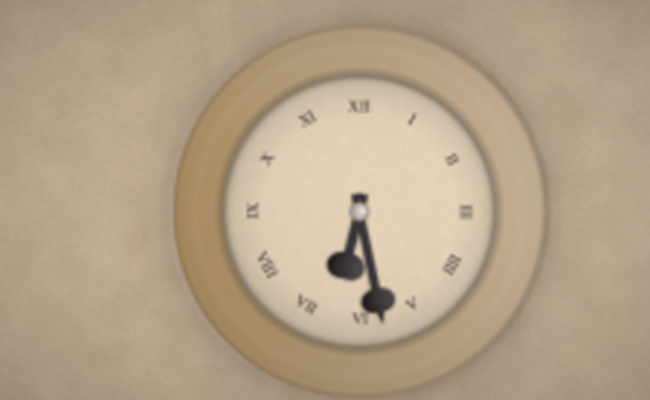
6:28
